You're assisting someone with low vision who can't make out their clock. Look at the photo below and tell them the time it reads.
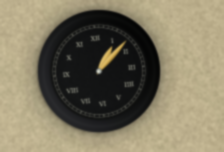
1:08
